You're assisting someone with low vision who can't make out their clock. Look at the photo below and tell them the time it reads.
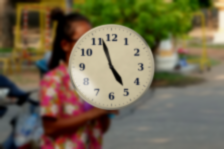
4:57
